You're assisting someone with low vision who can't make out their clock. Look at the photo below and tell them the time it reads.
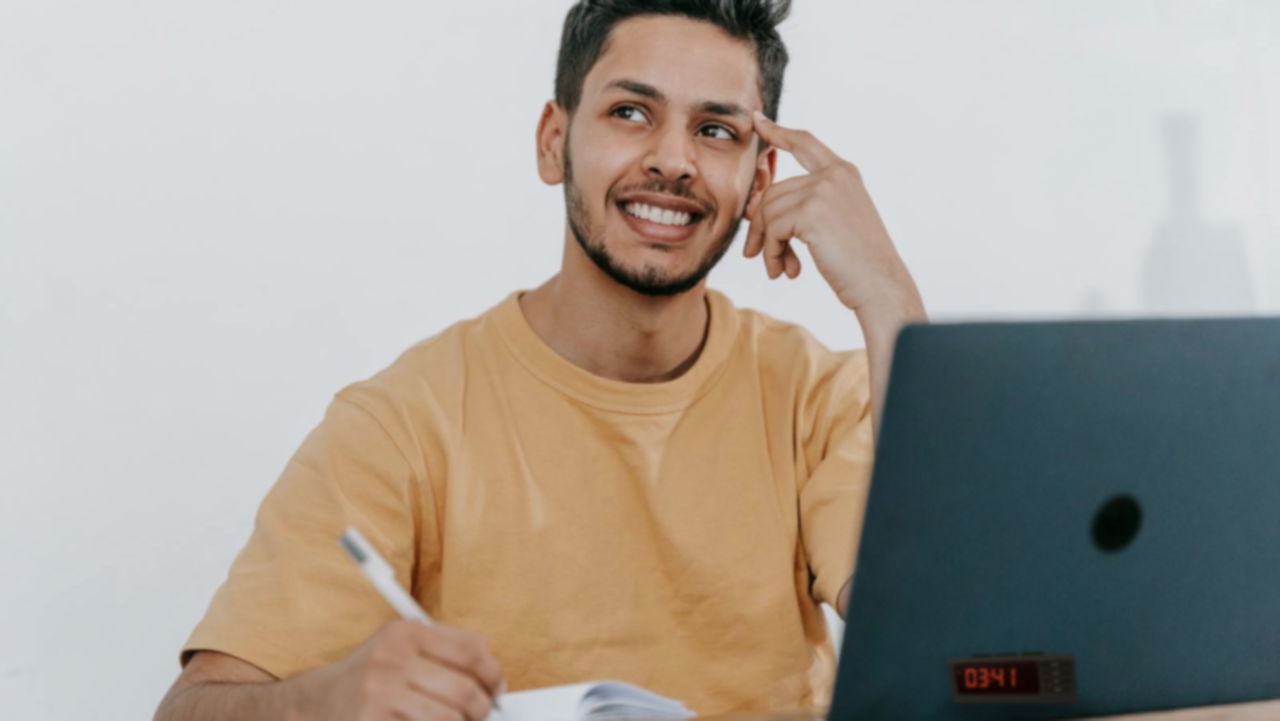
3:41
